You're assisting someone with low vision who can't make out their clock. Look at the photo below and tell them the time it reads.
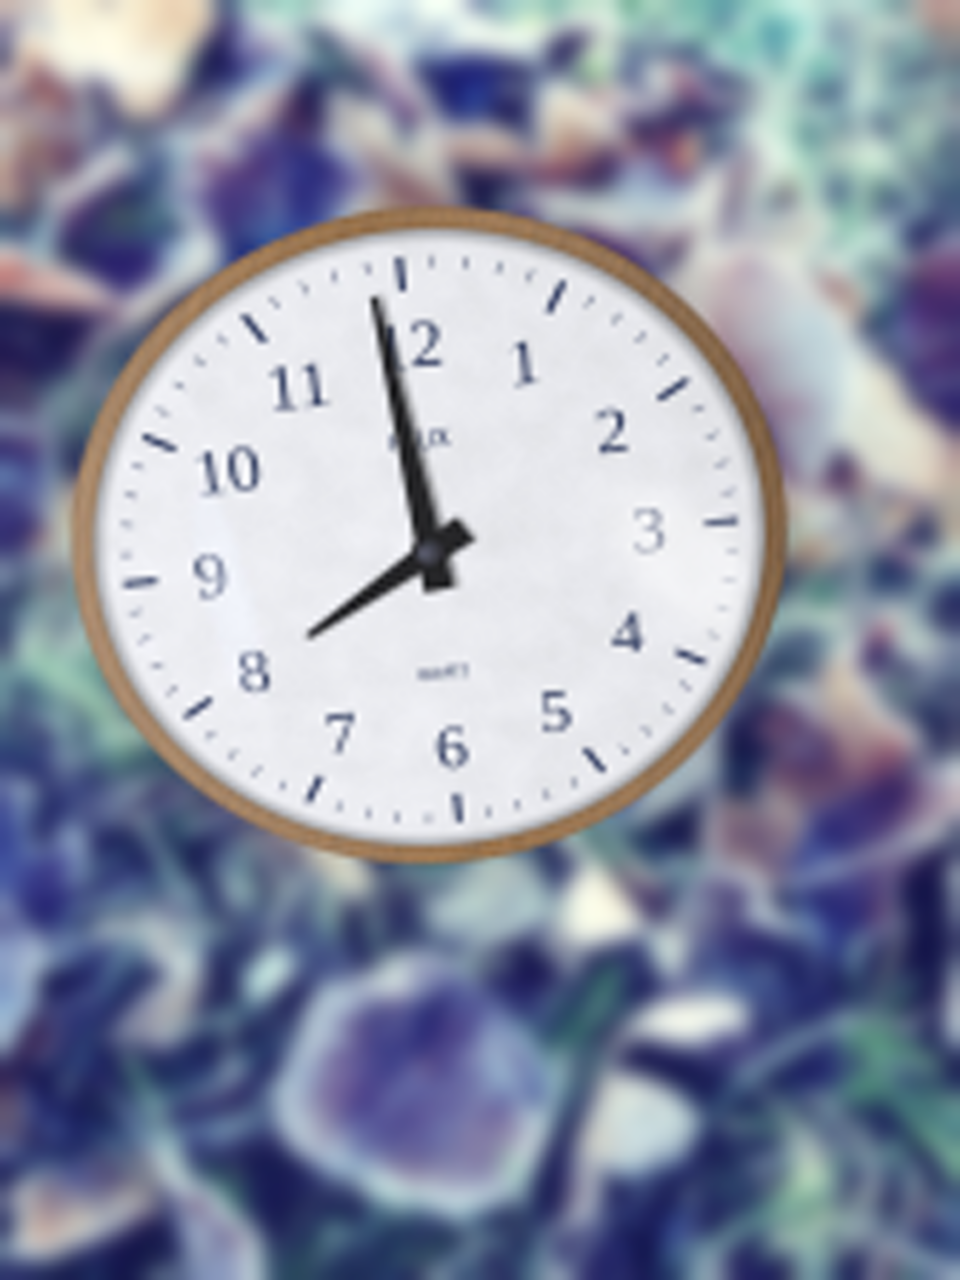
7:59
